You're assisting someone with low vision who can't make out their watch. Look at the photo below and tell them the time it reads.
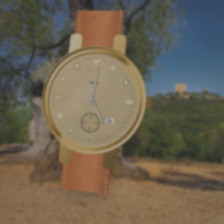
5:01
